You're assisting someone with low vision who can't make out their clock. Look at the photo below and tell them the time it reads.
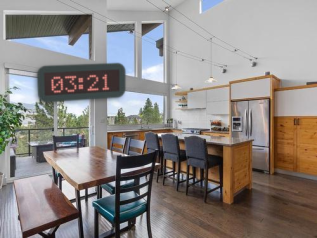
3:21
